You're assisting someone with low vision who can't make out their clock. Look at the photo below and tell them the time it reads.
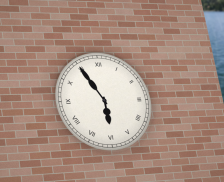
5:55
